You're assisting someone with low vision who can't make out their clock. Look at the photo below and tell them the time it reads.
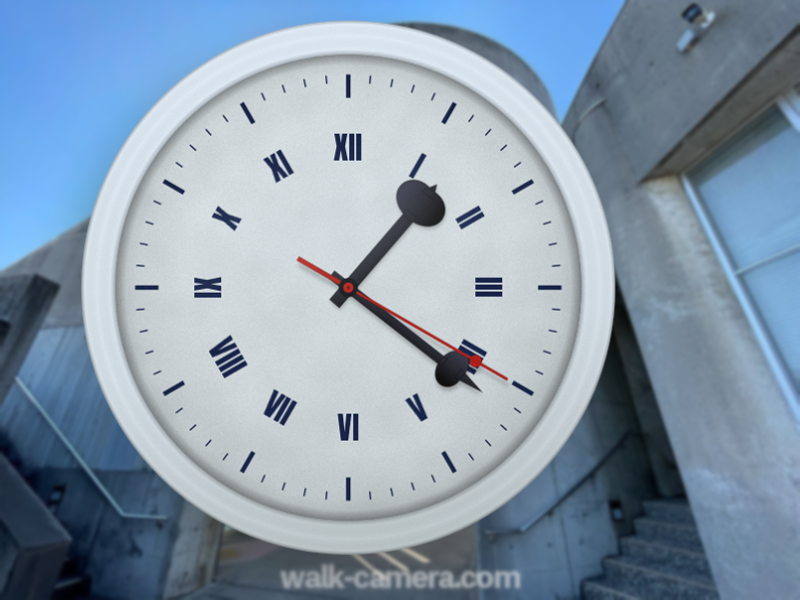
1:21:20
